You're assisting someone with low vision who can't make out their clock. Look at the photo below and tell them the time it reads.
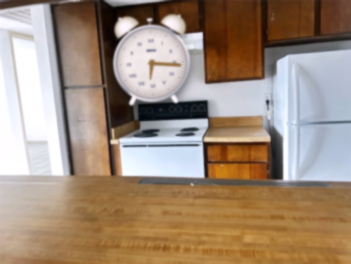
6:16
